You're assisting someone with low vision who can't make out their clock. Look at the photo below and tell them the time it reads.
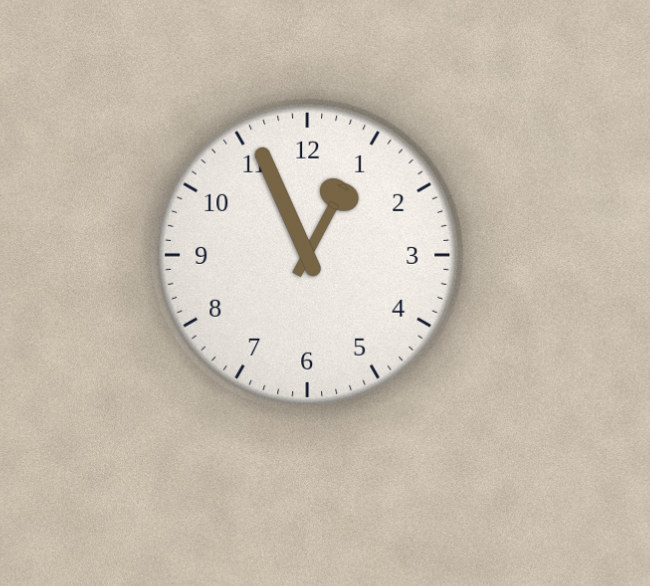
12:56
